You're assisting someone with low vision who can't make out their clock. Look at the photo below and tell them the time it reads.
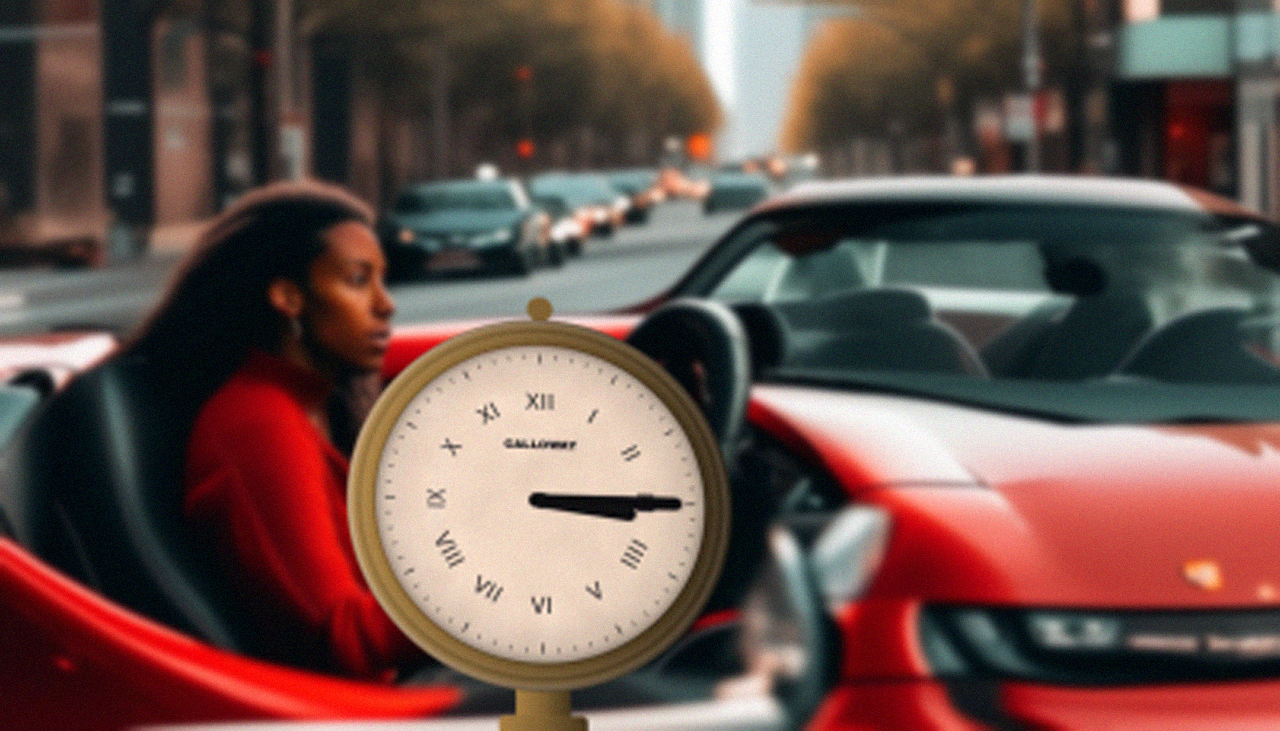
3:15
